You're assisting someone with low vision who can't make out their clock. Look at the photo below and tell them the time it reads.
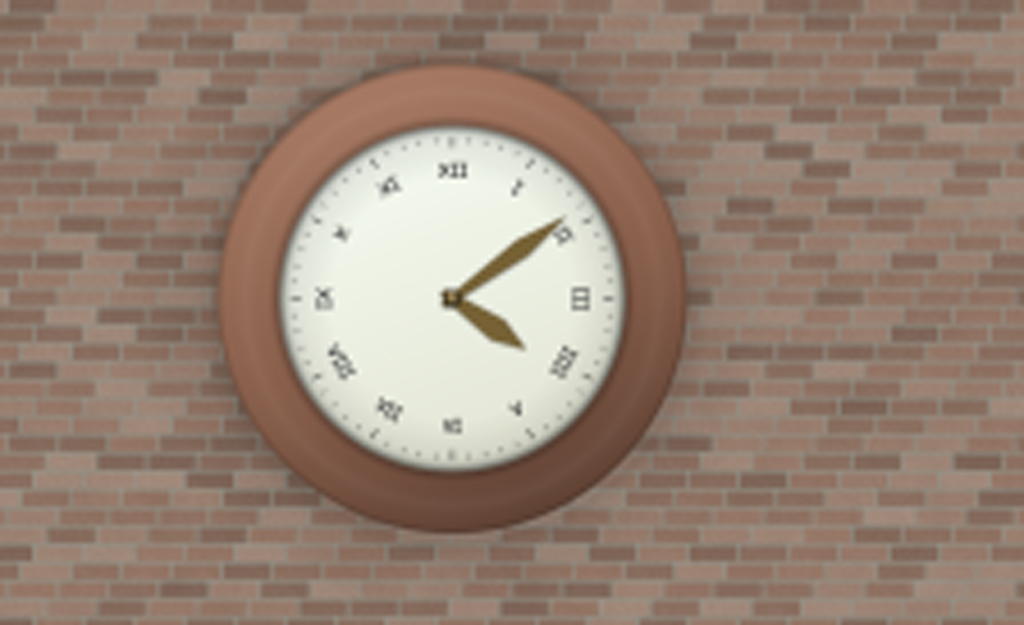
4:09
